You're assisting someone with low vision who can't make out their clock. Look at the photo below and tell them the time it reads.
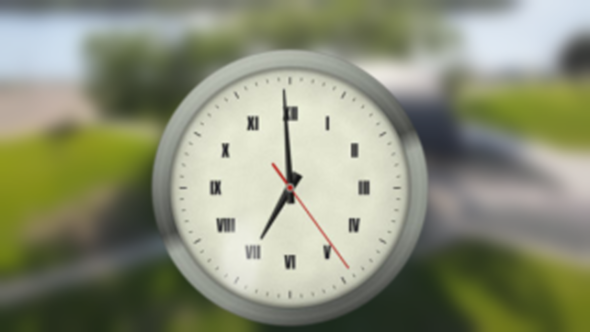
6:59:24
